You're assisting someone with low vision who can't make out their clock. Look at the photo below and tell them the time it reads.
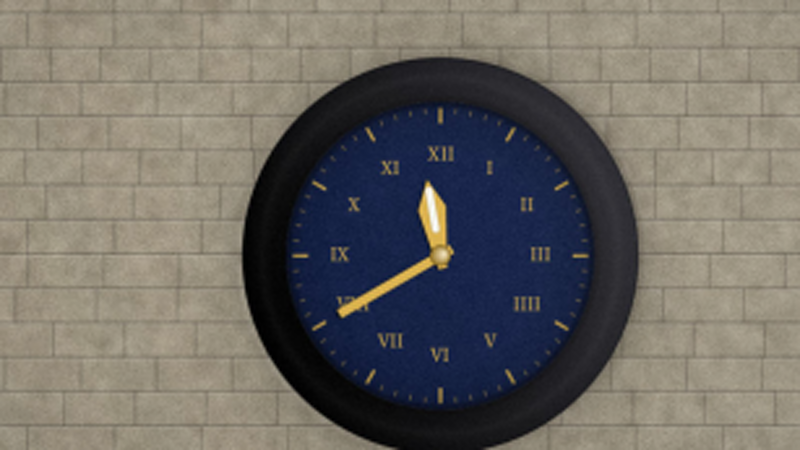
11:40
